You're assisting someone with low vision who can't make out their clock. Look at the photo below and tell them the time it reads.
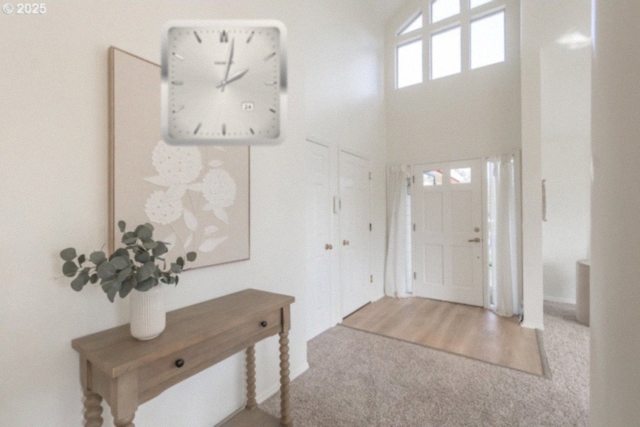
2:02
